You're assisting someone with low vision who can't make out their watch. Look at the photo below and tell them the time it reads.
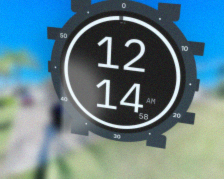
12:14
